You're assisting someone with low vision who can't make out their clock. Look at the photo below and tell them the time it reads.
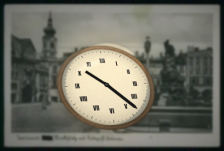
10:23
